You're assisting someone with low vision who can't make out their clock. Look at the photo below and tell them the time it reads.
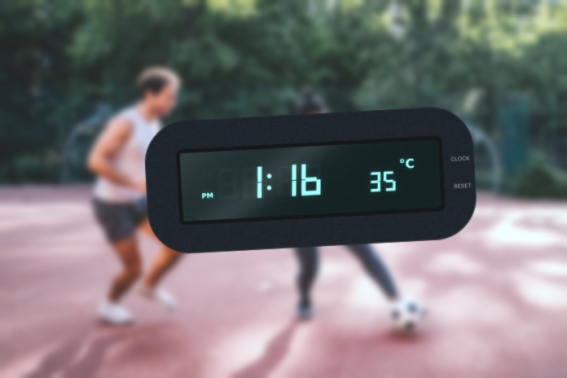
1:16
